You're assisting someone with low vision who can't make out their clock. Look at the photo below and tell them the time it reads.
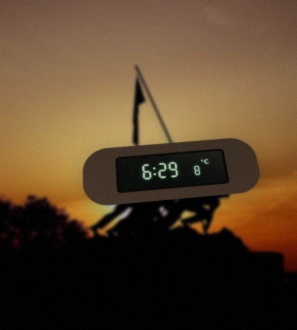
6:29
